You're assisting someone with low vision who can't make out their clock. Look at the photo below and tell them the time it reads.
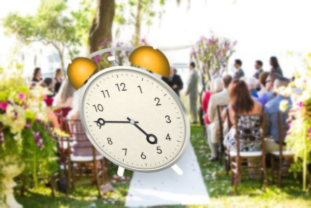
4:46
